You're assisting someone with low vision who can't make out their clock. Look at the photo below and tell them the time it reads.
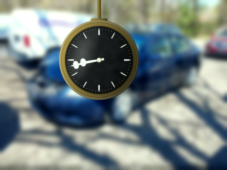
8:43
